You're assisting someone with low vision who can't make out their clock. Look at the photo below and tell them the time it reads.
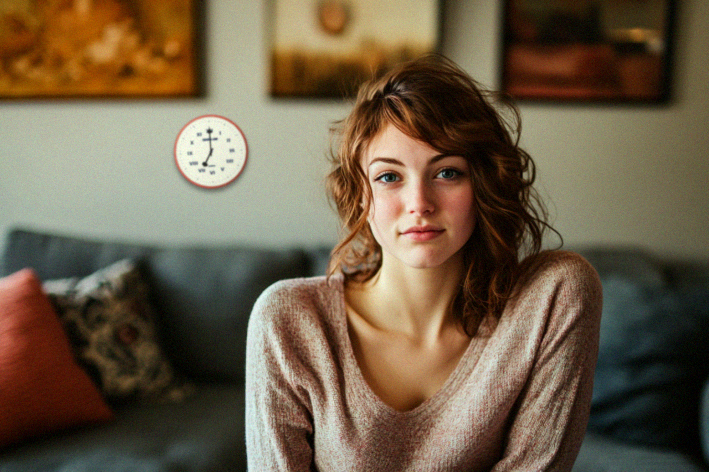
7:00
